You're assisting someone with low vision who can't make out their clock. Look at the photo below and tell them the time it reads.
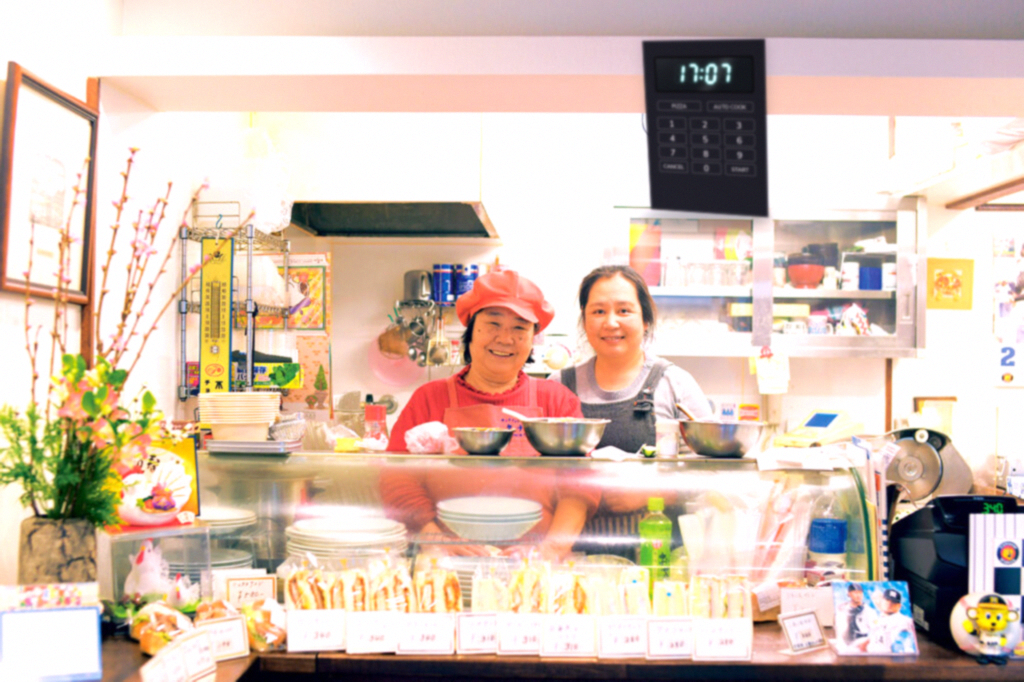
17:07
